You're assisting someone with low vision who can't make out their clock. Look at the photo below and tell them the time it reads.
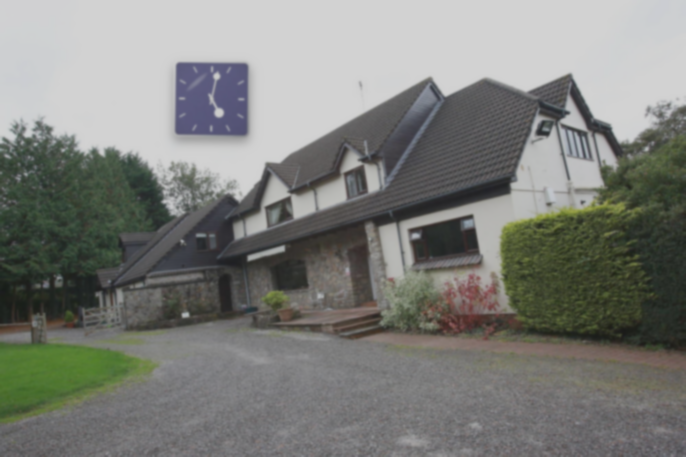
5:02
